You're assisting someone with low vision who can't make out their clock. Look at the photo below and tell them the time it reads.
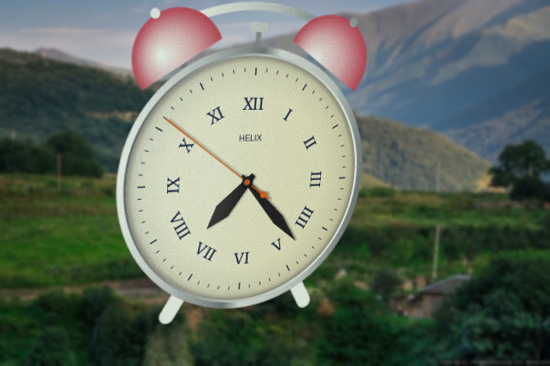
7:22:51
